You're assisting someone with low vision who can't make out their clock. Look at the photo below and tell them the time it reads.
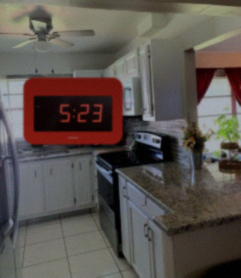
5:23
